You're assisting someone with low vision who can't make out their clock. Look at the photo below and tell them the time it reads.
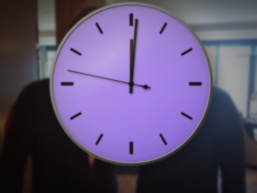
12:00:47
